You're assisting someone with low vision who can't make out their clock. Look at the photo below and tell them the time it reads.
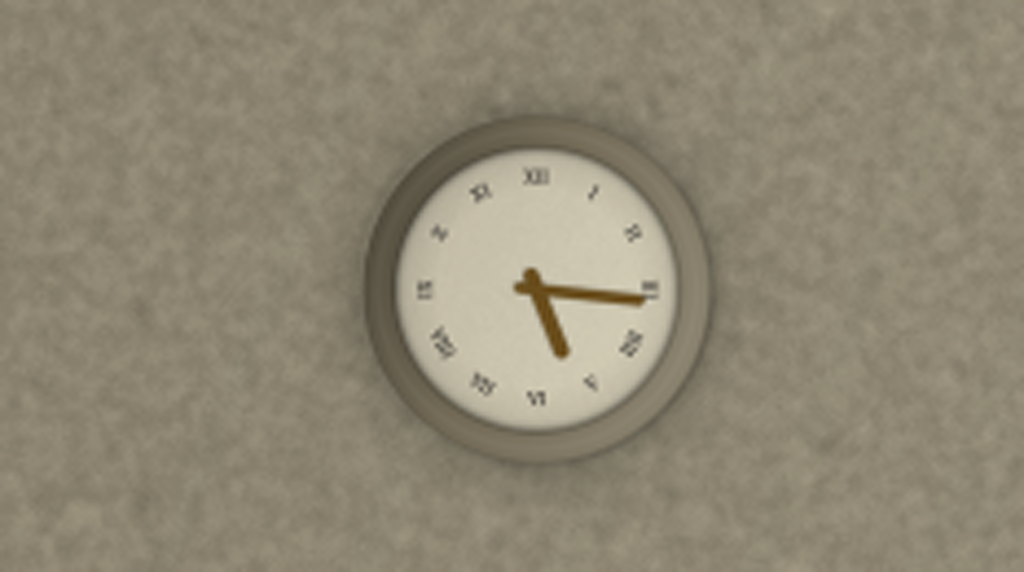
5:16
